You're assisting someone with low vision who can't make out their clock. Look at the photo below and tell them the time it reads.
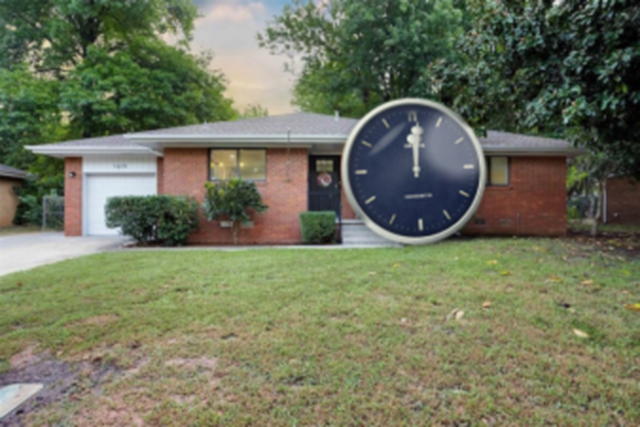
12:01
